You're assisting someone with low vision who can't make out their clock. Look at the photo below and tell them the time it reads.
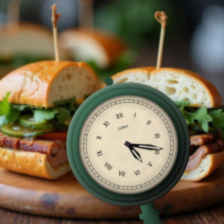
5:19
